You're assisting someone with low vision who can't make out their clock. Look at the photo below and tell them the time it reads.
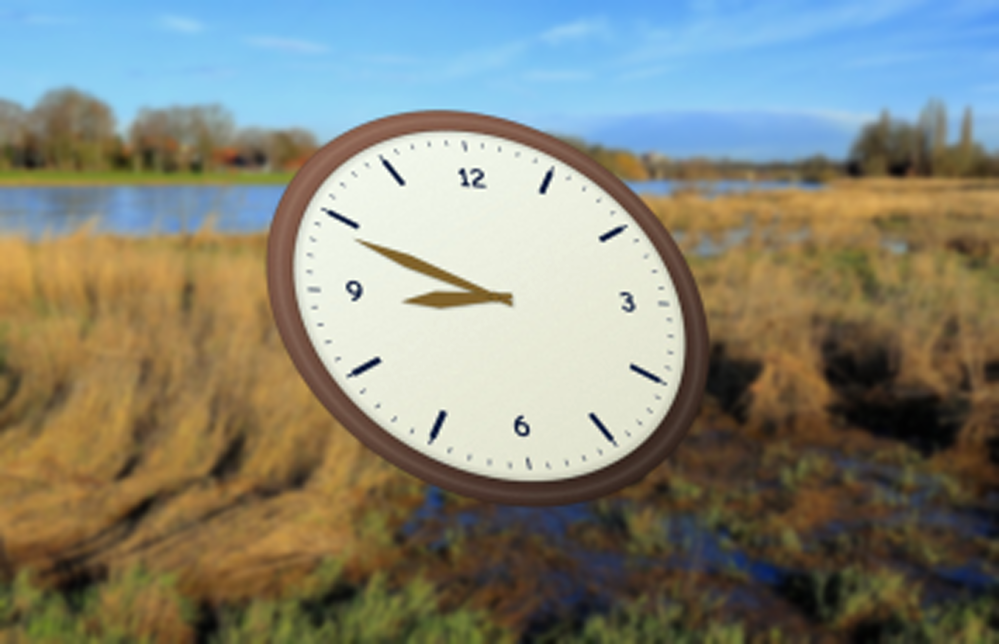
8:49
